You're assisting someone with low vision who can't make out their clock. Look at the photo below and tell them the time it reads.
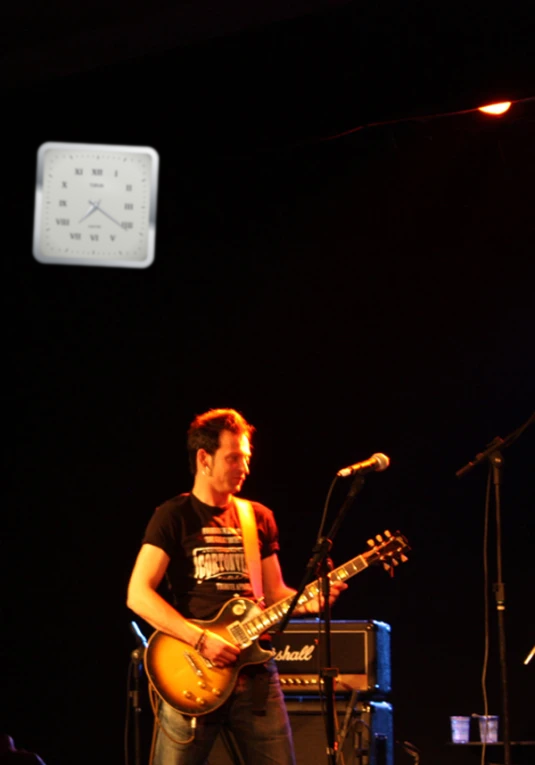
7:21
